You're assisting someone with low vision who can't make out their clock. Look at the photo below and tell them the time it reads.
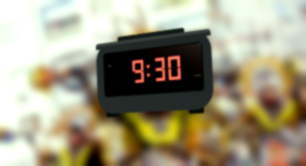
9:30
